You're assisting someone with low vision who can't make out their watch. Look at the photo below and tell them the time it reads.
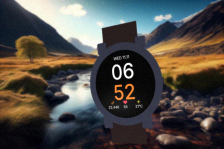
6:52
